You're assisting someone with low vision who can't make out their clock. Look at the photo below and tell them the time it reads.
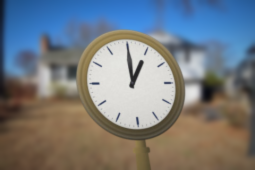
1:00
